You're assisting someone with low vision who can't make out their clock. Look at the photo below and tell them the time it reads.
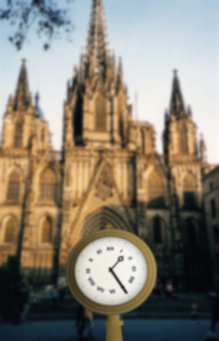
1:25
